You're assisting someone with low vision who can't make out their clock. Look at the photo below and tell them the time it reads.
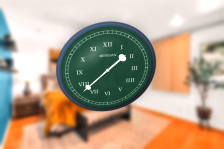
1:38
